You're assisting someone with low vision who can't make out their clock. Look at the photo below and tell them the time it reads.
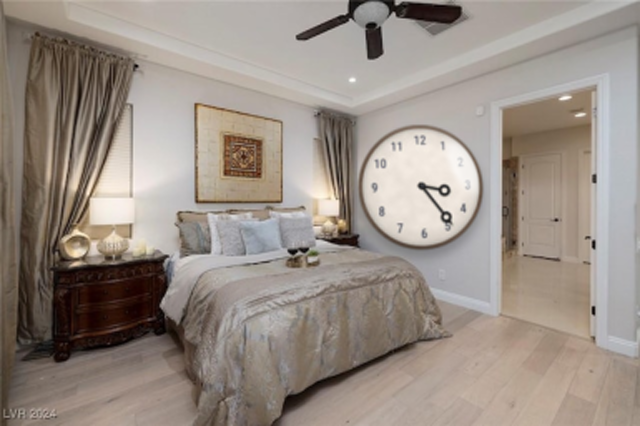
3:24
